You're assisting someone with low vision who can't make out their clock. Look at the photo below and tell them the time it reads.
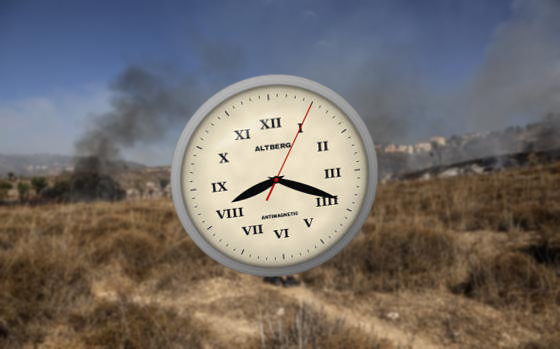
8:19:05
